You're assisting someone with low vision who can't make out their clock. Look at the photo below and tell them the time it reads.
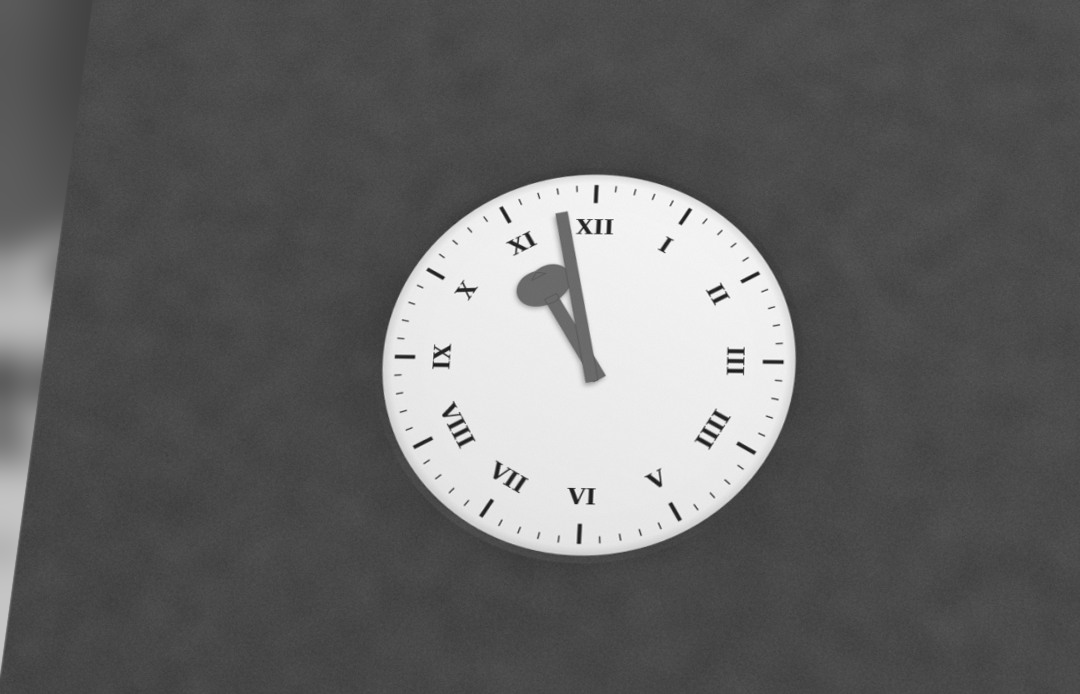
10:58
